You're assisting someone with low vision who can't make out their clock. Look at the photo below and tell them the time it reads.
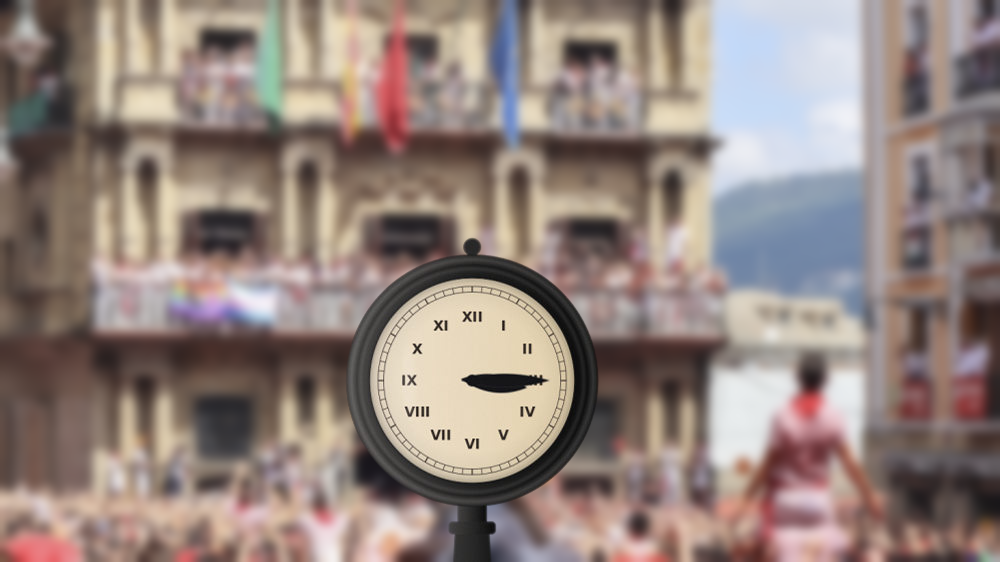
3:15
